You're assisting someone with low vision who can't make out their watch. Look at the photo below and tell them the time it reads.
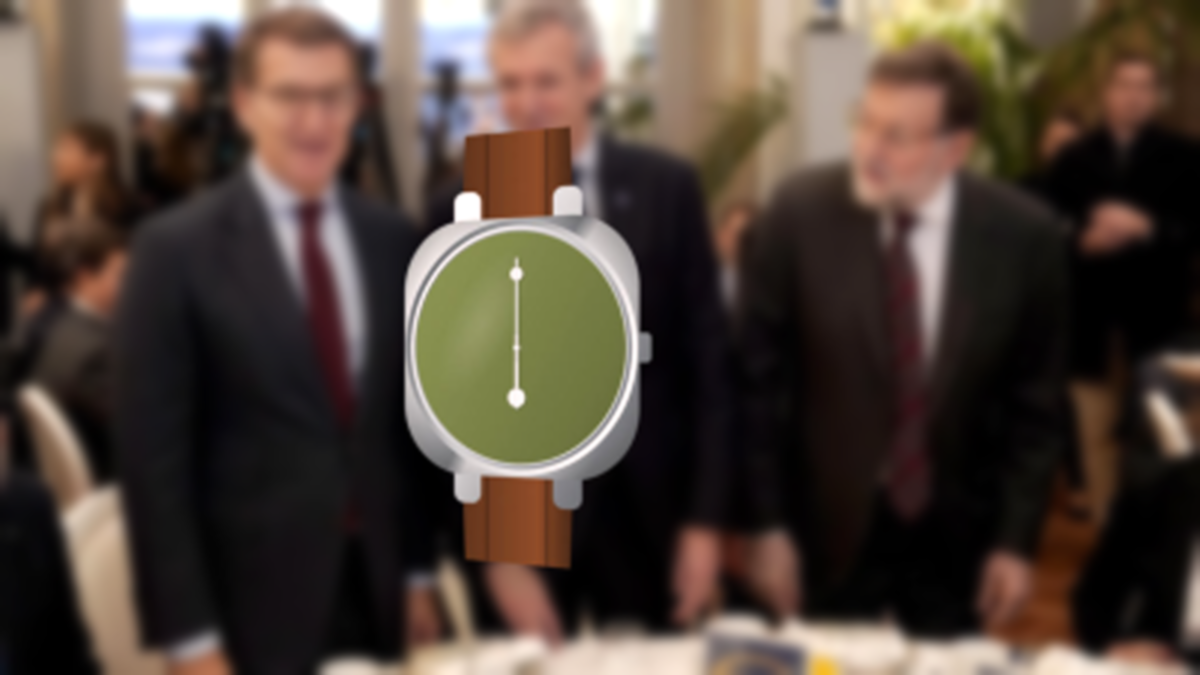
6:00
